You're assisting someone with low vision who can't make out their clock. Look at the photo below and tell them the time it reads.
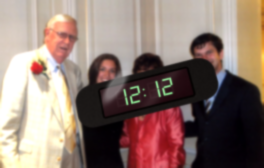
12:12
